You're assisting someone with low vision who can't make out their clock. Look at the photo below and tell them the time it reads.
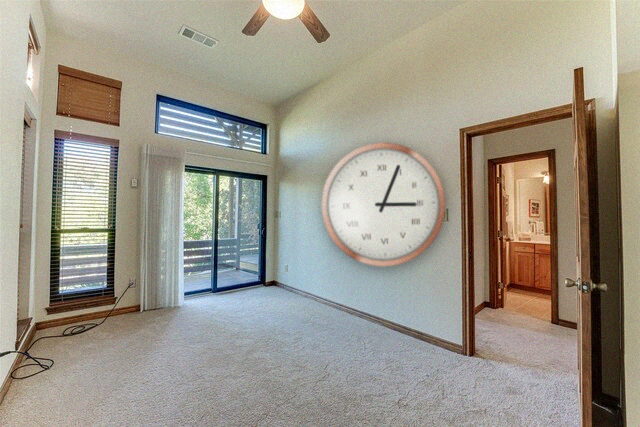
3:04
